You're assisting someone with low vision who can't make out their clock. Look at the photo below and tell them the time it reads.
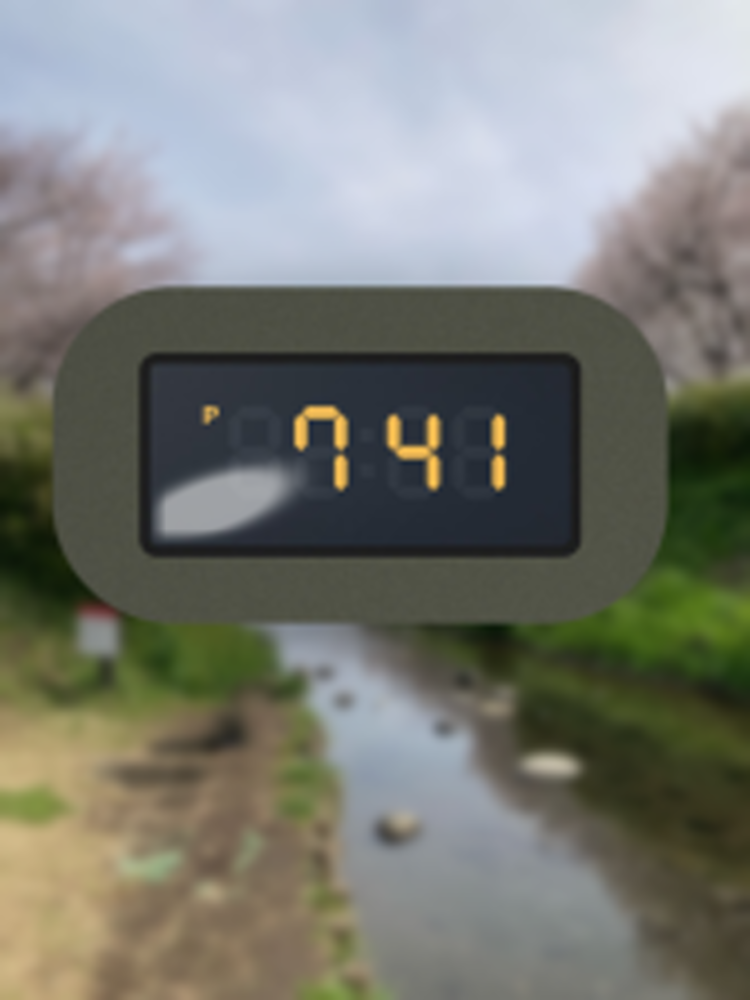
7:41
